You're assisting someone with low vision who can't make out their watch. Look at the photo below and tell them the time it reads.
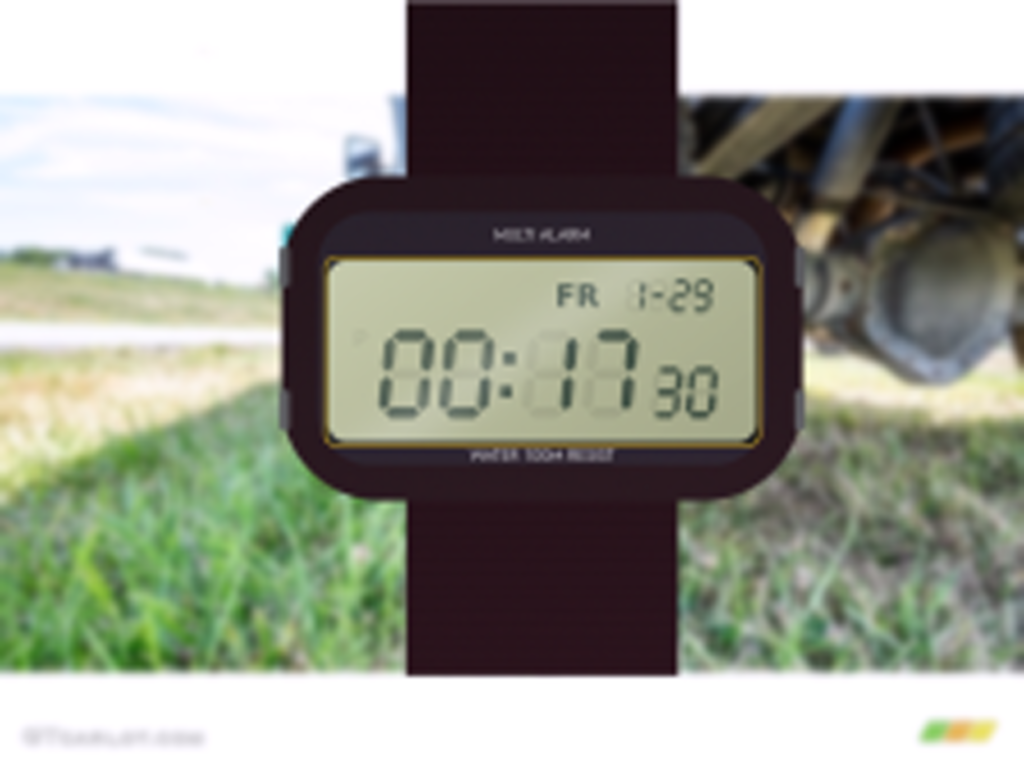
0:17:30
